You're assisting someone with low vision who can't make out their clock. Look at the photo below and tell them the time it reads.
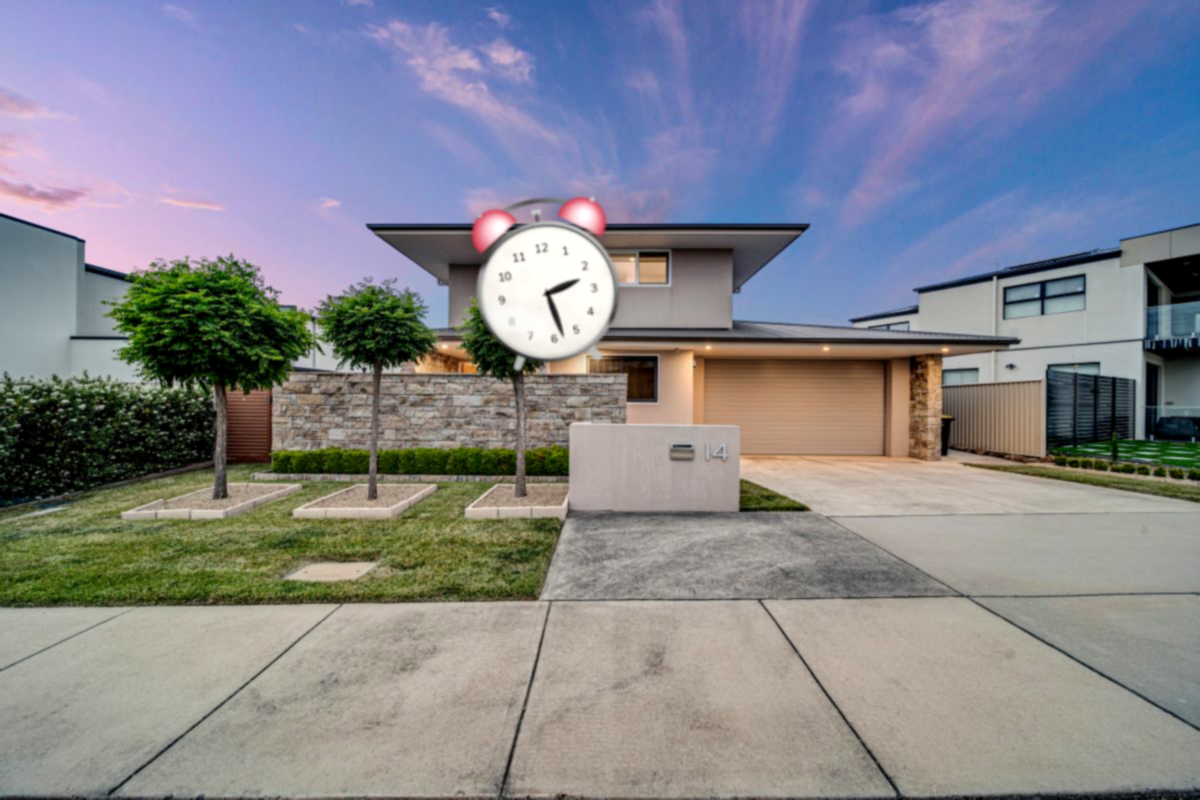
2:28
